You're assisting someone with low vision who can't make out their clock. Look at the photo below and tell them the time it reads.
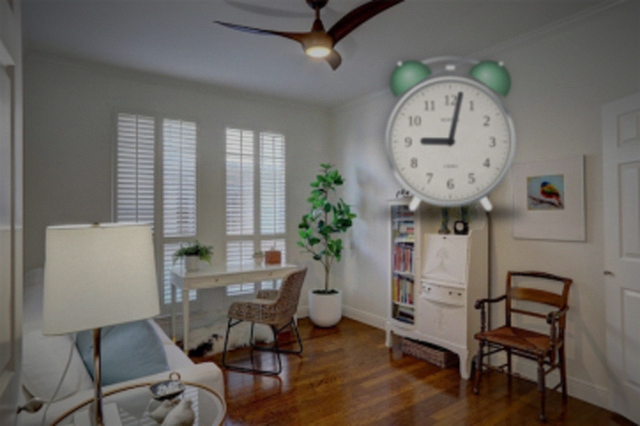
9:02
